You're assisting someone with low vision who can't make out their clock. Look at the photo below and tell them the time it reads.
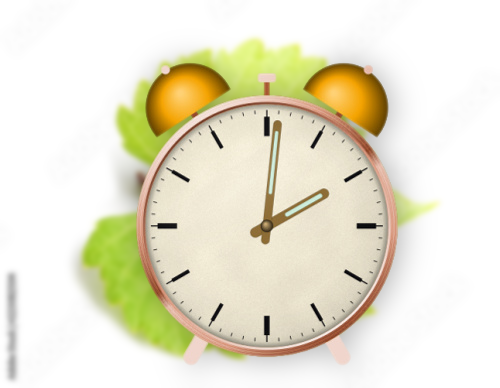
2:01
